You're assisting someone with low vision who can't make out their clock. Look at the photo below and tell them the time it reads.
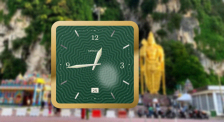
12:44
